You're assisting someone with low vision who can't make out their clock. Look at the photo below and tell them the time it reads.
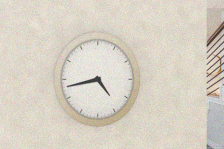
4:43
